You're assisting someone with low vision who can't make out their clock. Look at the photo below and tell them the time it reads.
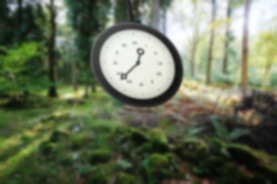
12:38
